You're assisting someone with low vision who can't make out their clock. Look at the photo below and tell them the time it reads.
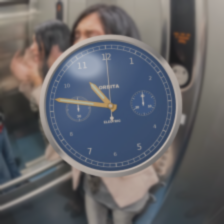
10:47
